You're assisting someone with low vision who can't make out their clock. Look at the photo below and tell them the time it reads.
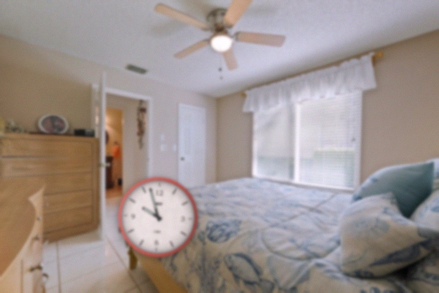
9:57
